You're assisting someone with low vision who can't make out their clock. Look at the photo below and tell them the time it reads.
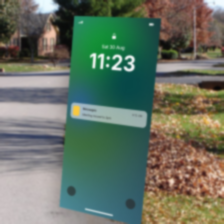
11:23
